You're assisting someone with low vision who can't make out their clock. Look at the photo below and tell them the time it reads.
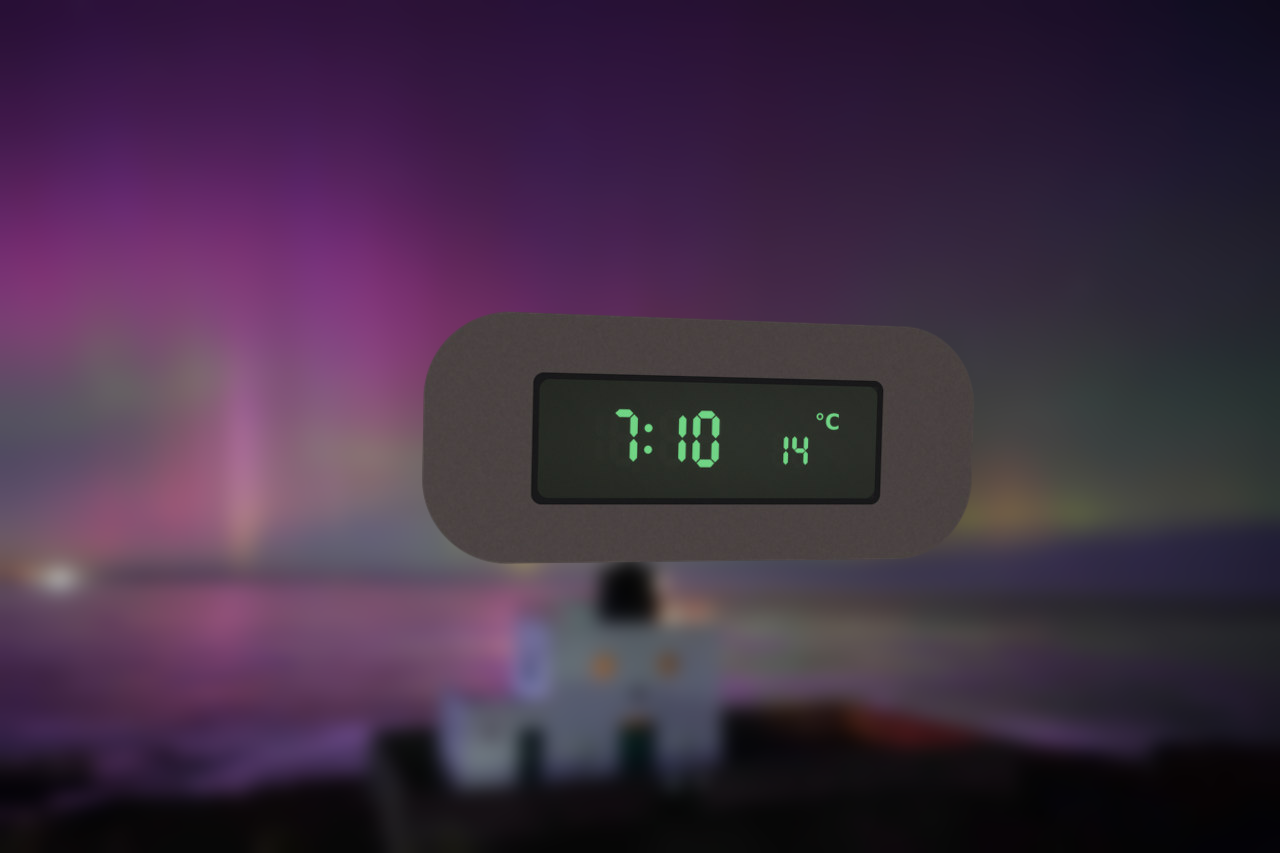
7:10
